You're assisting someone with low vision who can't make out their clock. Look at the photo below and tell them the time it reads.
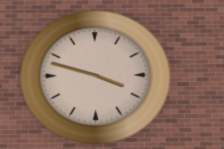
3:48
